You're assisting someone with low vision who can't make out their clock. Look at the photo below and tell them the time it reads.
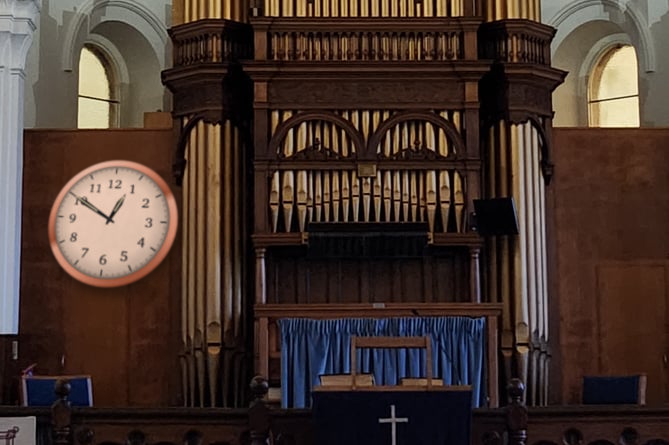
12:50
